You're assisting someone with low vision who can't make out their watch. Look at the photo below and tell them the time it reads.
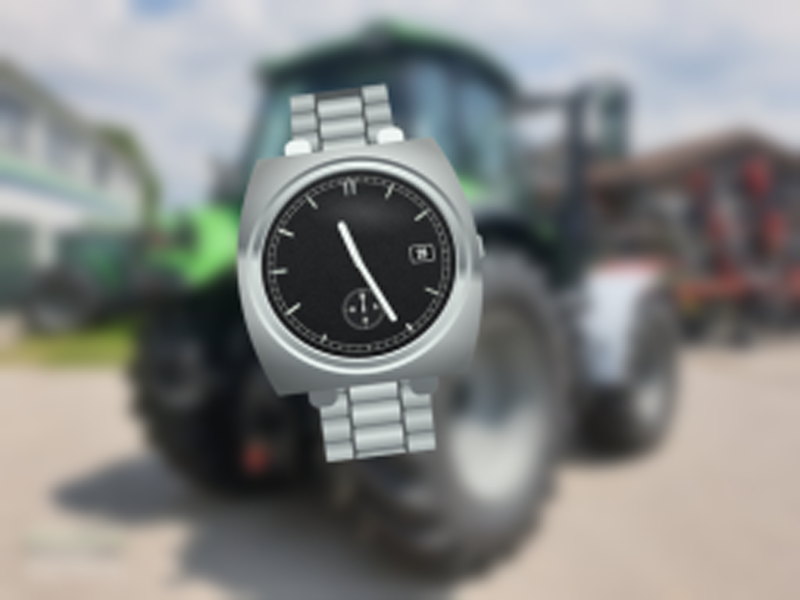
11:26
